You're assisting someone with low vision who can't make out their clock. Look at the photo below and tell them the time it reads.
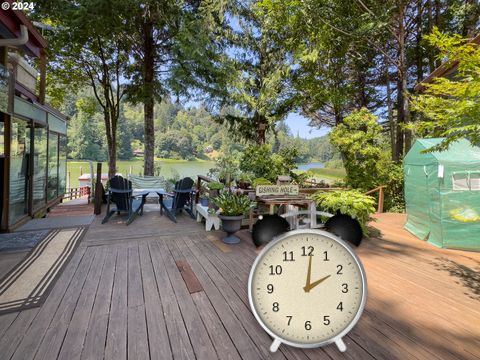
2:01
